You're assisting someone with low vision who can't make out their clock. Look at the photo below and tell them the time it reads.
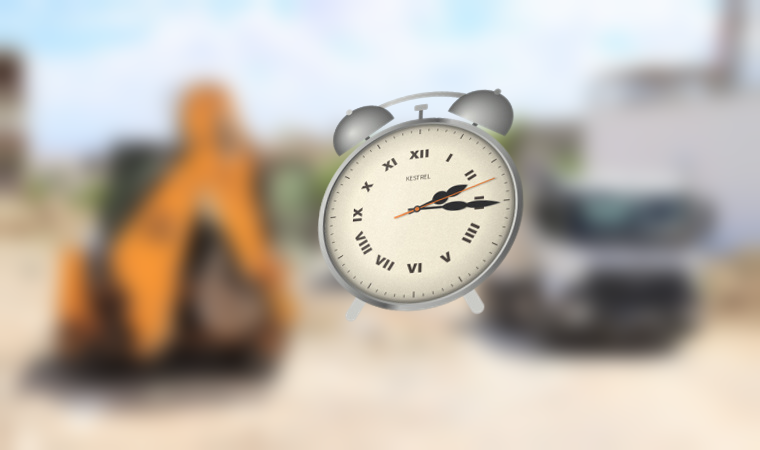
2:15:12
